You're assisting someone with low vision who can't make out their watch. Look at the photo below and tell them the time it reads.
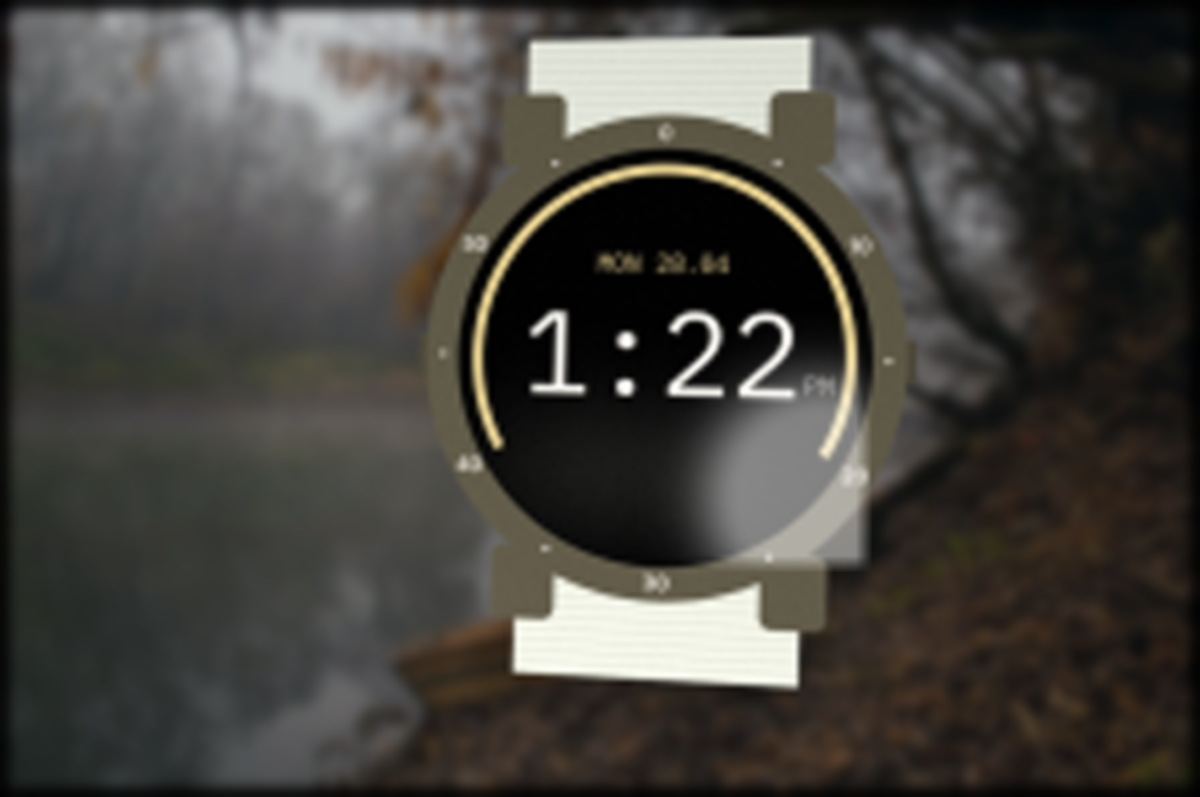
1:22
